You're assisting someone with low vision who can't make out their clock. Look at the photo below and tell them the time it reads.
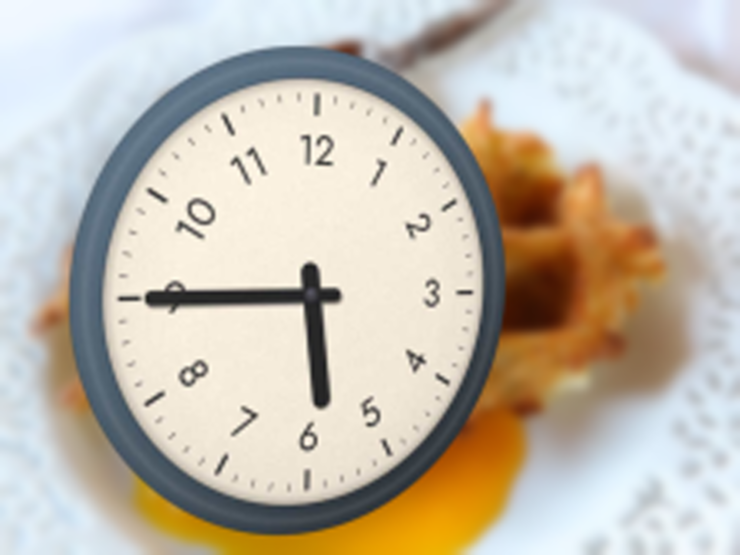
5:45
